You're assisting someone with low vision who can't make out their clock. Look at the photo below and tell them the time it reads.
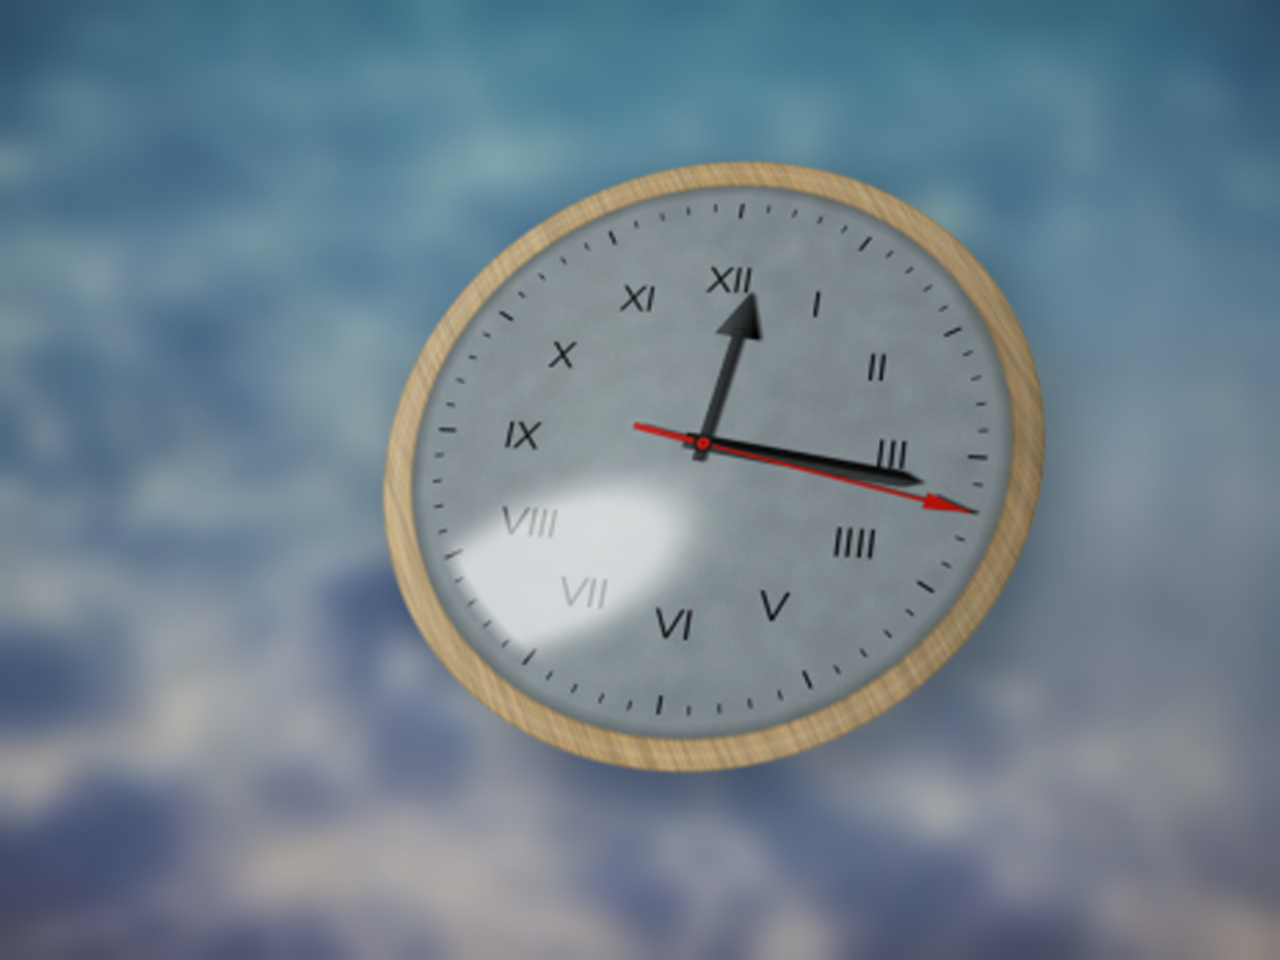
12:16:17
